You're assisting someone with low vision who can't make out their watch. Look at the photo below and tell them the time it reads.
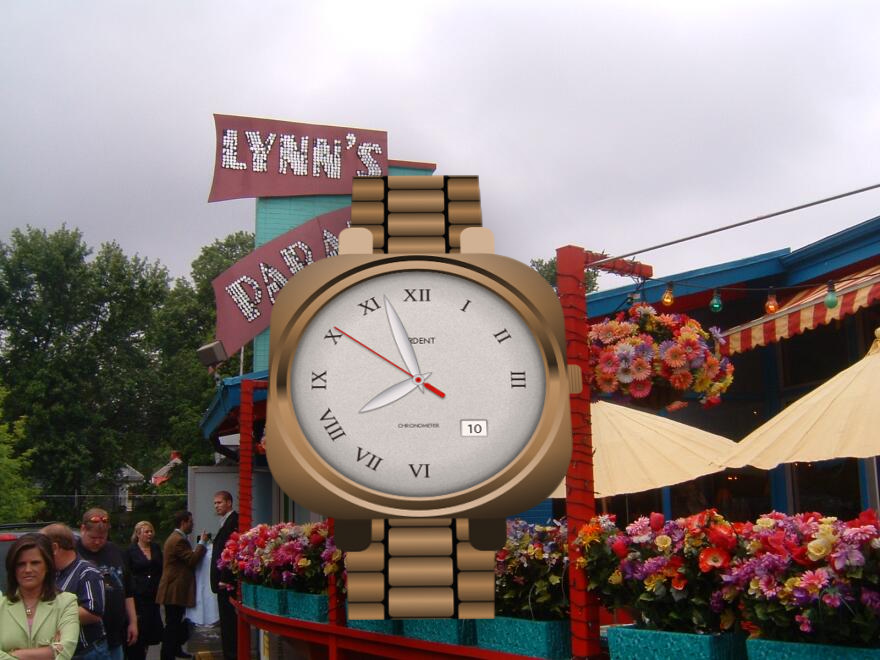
7:56:51
